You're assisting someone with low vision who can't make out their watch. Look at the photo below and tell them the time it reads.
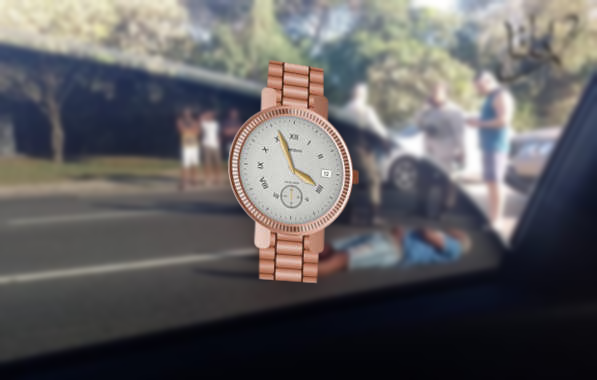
3:56
